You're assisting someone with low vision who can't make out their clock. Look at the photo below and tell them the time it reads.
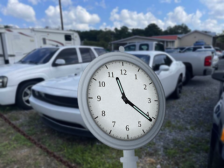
11:21
